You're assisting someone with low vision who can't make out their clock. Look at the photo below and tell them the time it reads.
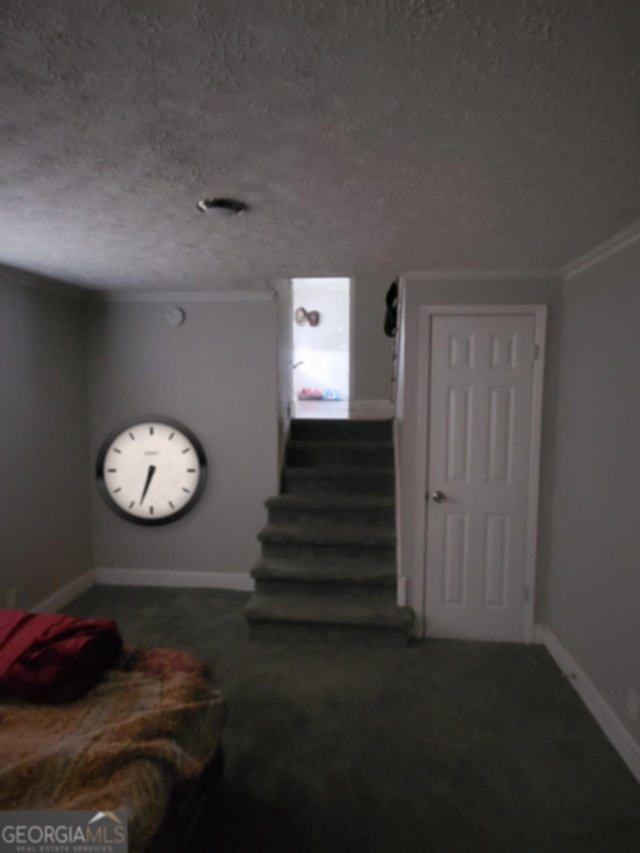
6:33
